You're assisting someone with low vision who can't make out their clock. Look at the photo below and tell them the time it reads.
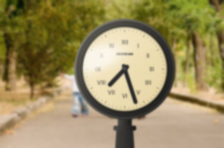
7:27
